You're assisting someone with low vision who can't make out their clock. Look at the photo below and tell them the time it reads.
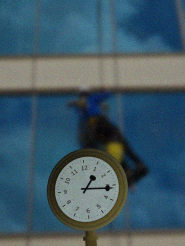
1:16
